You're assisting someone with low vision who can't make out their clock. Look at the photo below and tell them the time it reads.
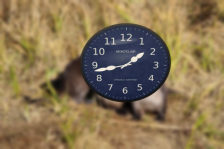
1:43
